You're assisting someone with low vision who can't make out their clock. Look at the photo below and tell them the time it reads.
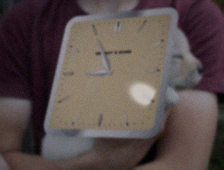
8:55
